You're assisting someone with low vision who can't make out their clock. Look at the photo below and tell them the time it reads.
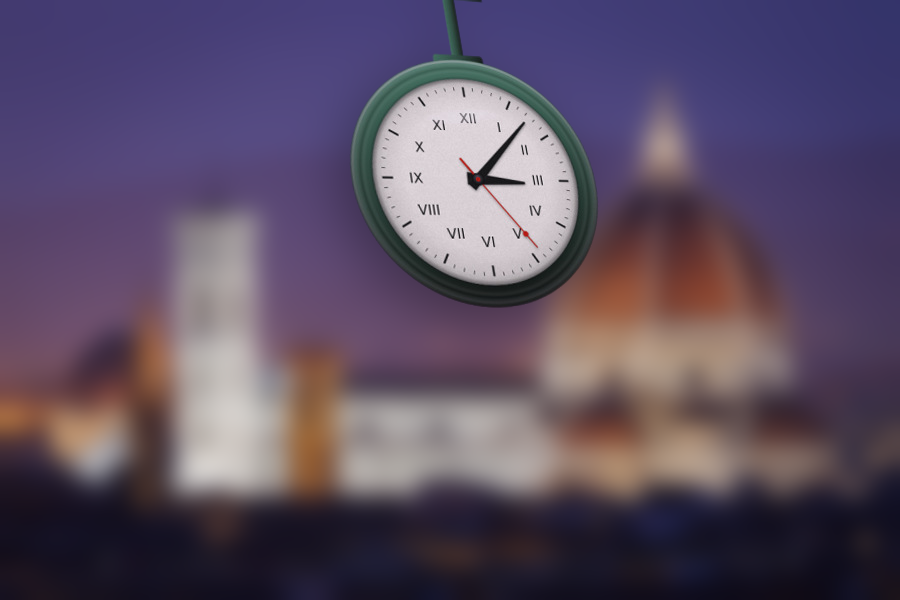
3:07:24
